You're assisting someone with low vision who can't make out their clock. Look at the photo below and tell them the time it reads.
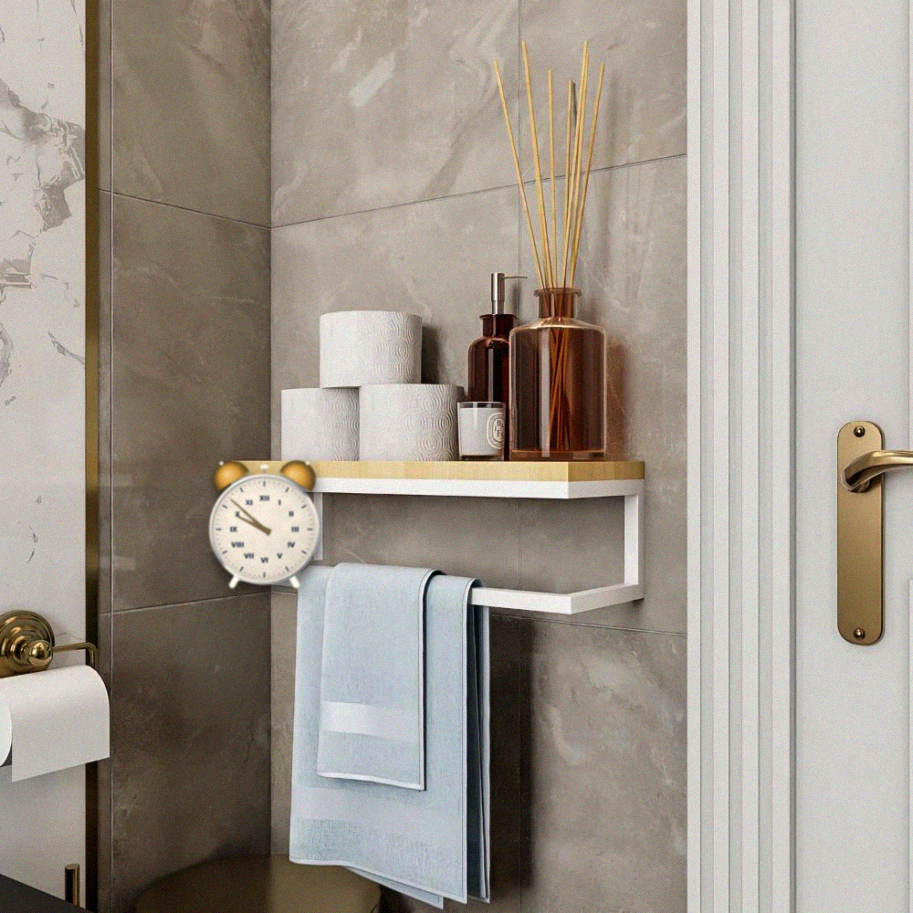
9:52
